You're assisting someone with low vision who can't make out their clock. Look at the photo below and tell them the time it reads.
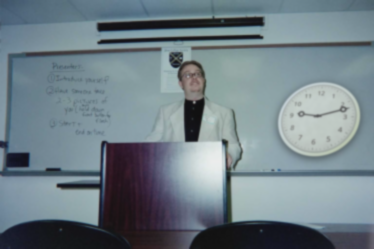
9:12
